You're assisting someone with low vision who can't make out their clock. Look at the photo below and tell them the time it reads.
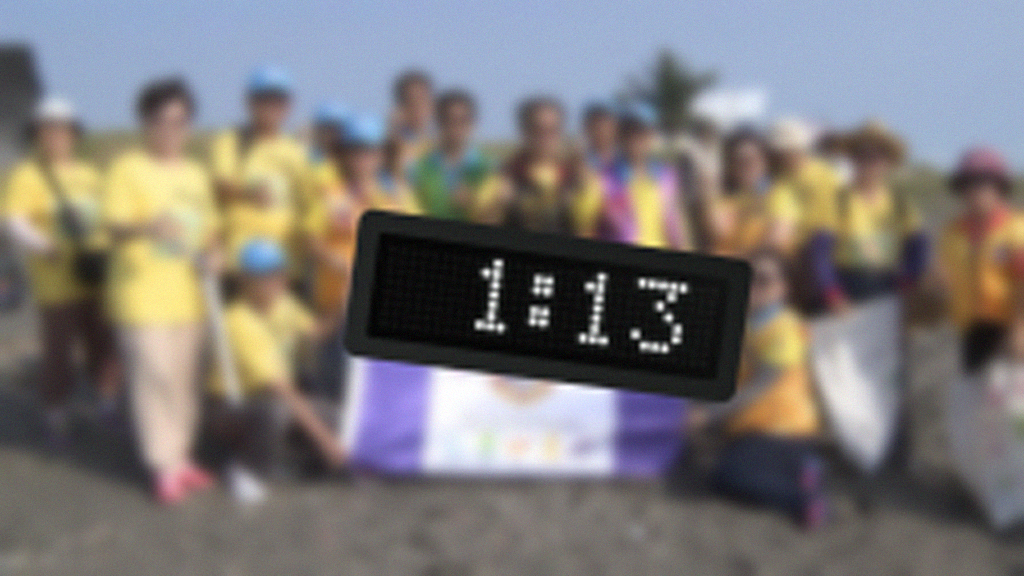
1:13
